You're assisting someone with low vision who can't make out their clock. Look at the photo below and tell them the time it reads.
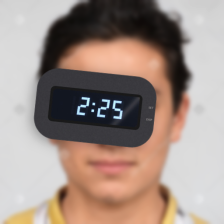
2:25
